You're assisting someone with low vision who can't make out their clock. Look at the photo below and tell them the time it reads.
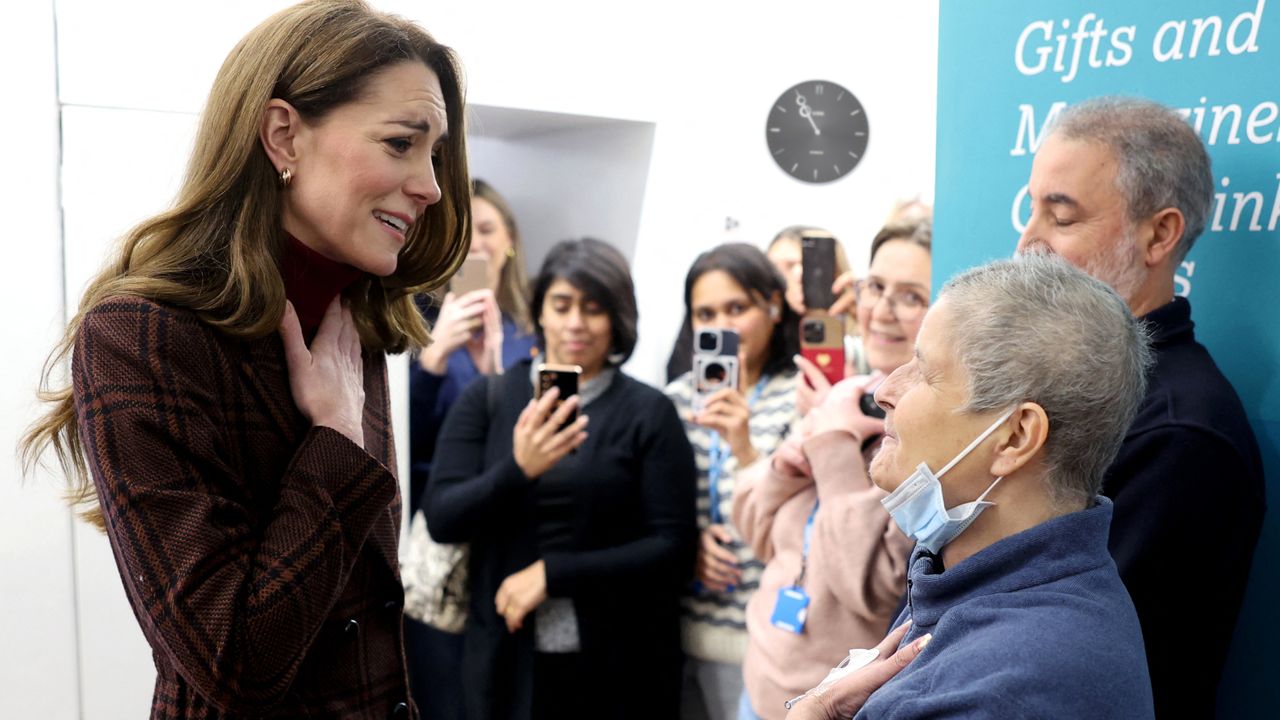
10:55
